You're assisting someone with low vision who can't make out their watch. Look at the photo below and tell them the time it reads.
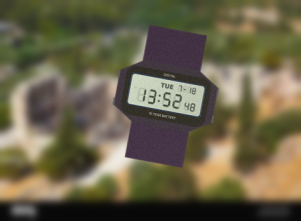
13:52:48
